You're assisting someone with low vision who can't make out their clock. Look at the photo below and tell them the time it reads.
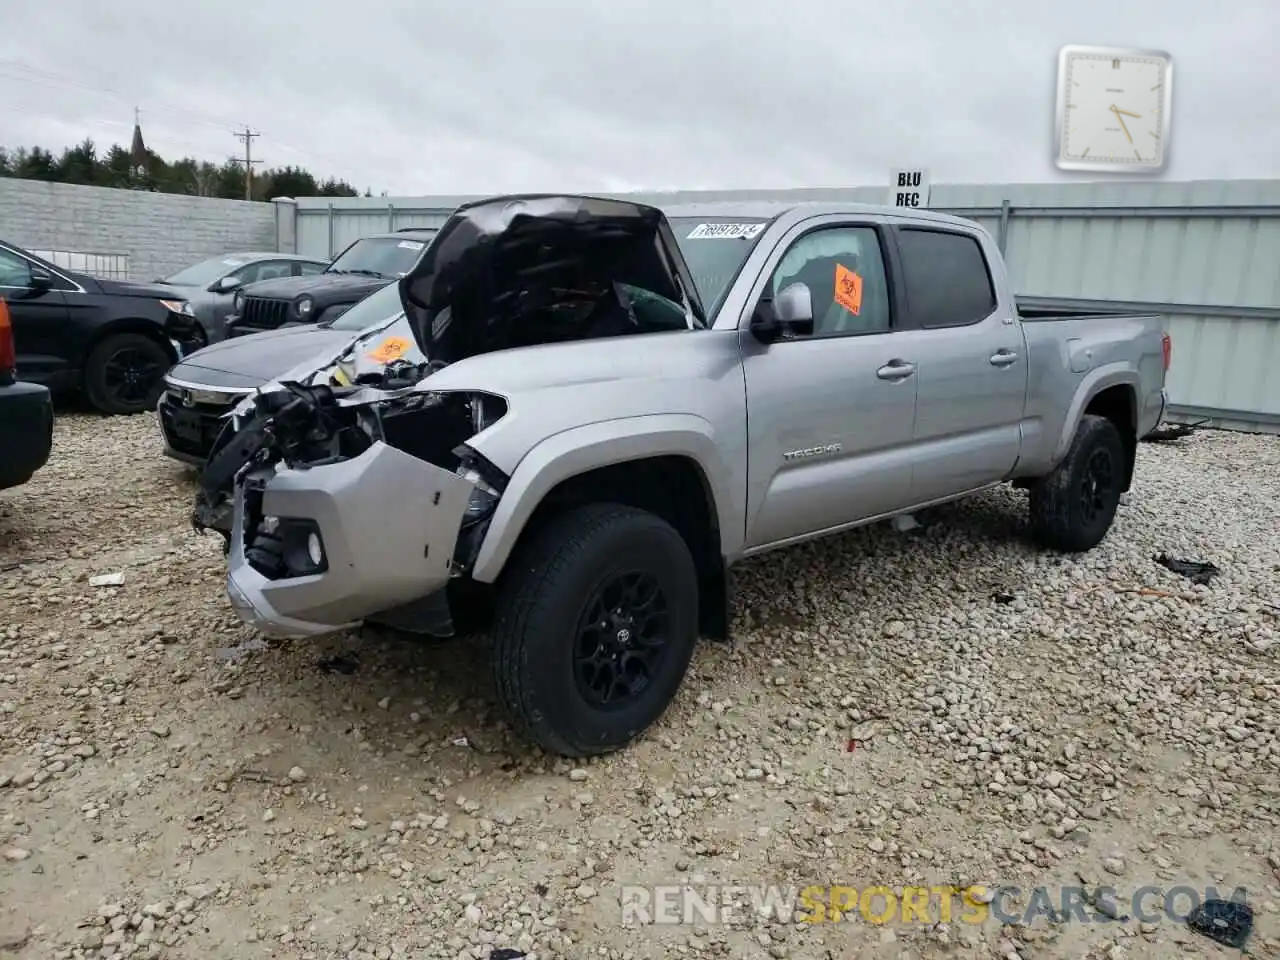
3:25
